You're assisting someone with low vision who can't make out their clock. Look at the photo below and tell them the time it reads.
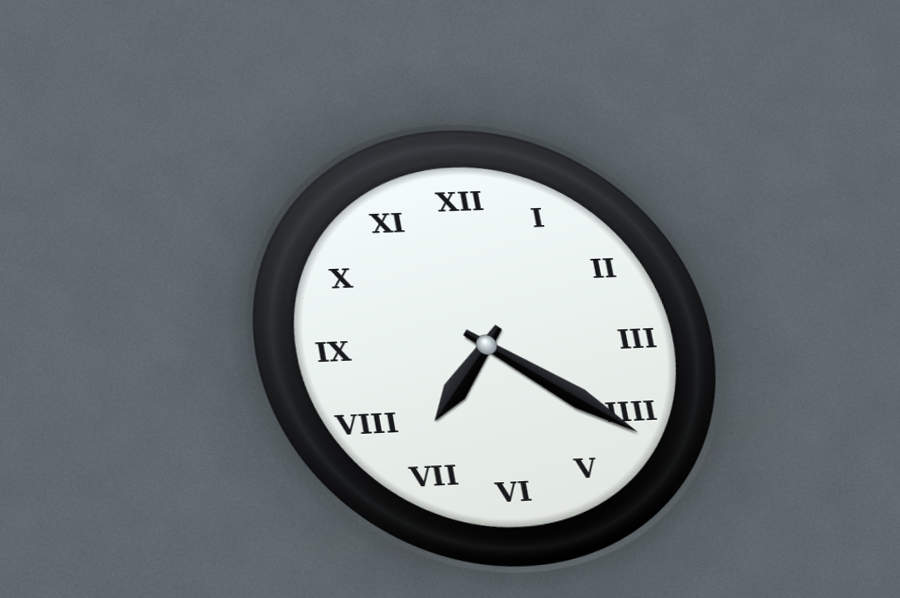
7:21
